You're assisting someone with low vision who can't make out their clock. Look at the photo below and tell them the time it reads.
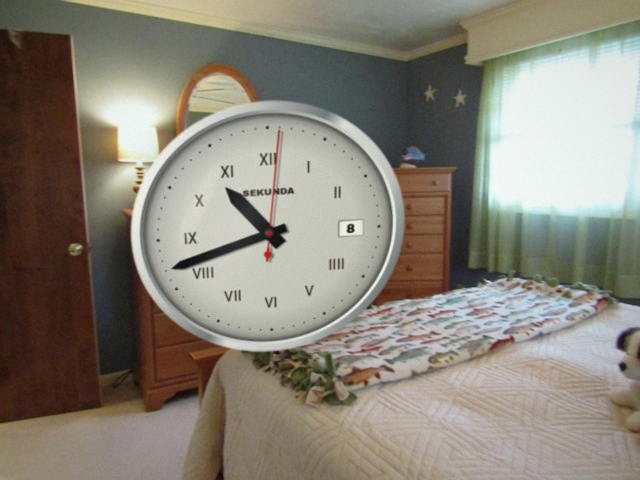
10:42:01
